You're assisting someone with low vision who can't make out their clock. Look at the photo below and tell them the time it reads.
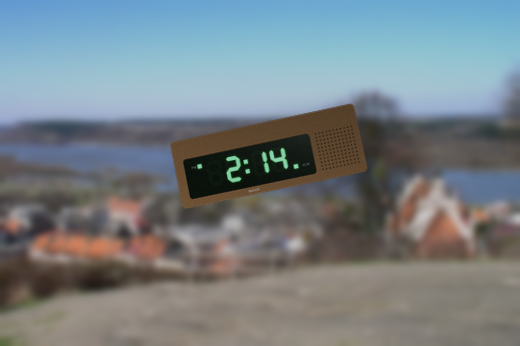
2:14
